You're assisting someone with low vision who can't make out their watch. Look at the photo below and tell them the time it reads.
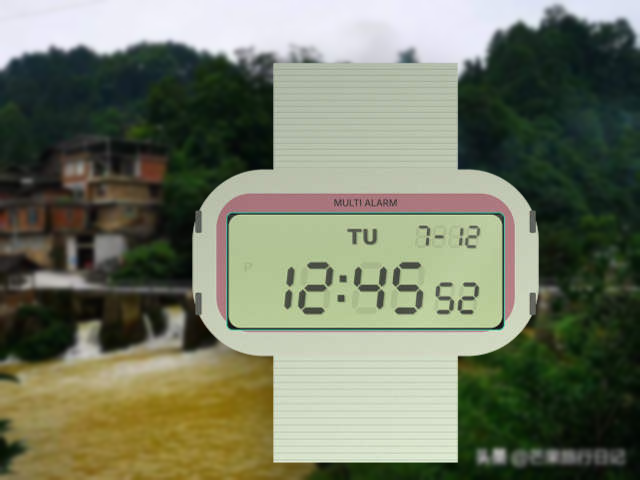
12:45:52
